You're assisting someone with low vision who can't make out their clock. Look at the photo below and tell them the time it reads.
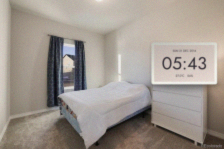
5:43
